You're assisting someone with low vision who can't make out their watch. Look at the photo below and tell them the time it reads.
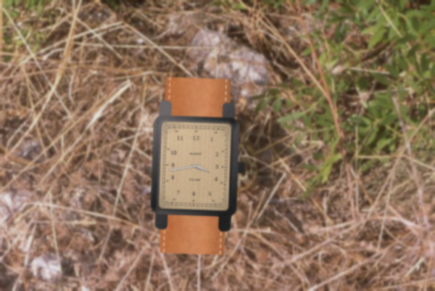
3:43
